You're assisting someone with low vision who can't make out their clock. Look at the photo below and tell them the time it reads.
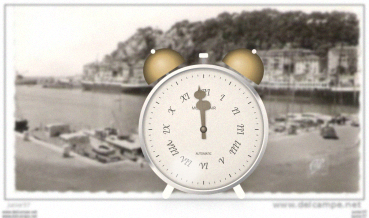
11:59
